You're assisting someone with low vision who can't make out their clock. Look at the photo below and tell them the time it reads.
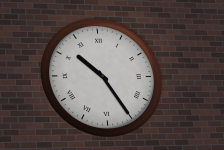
10:25
